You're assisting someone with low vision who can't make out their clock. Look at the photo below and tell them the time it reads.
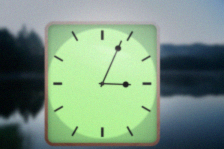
3:04
